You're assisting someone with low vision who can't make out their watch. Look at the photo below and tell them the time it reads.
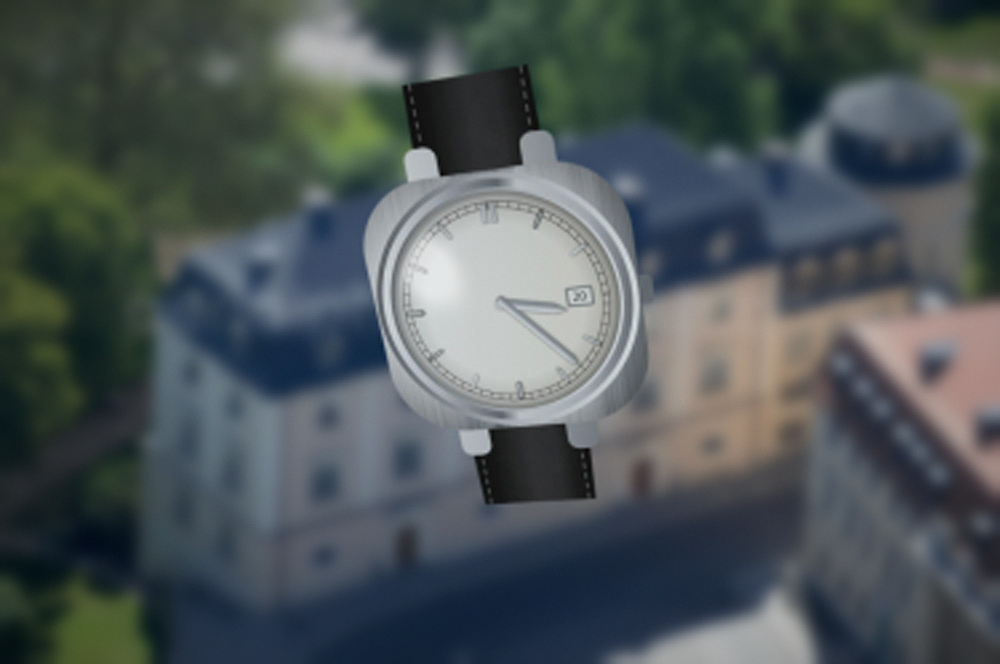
3:23
